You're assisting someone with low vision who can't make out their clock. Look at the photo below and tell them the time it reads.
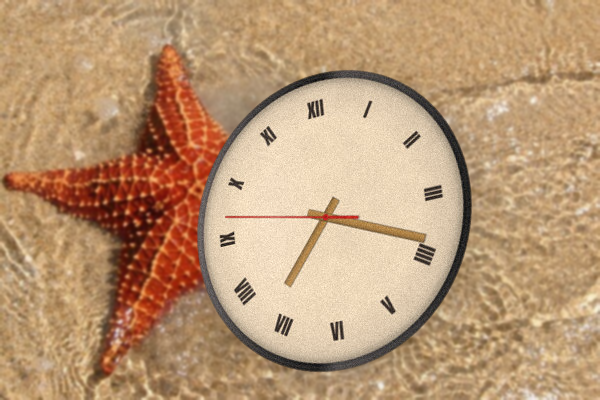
7:18:47
